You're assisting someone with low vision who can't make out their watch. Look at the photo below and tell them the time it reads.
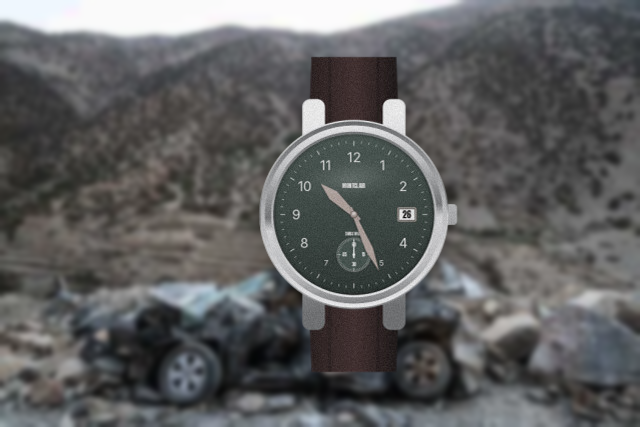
10:26
